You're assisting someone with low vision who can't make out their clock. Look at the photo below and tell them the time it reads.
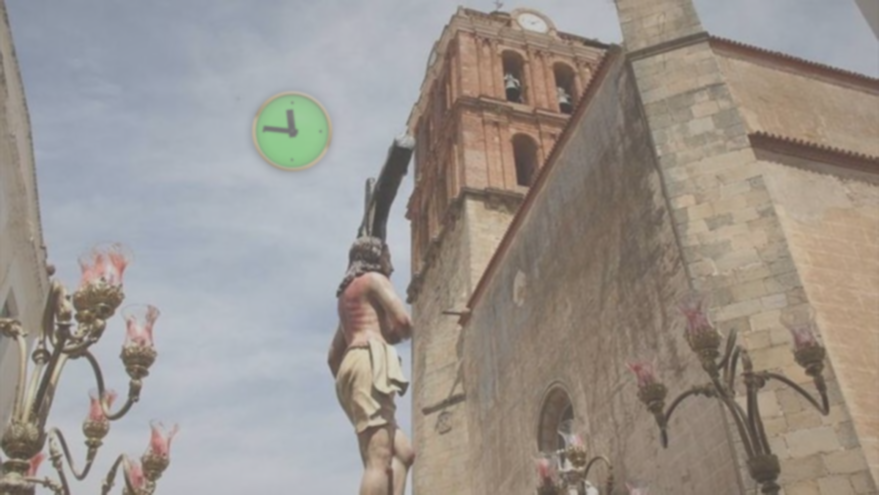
11:46
